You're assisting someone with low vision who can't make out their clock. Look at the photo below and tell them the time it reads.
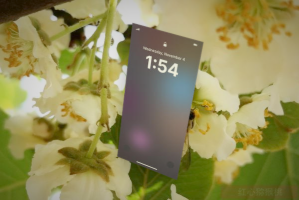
1:54
